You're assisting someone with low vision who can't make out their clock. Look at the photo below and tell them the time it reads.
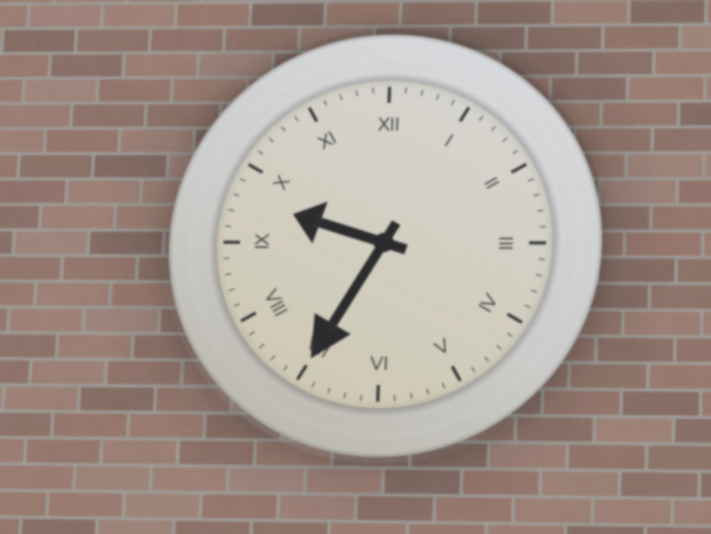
9:35
